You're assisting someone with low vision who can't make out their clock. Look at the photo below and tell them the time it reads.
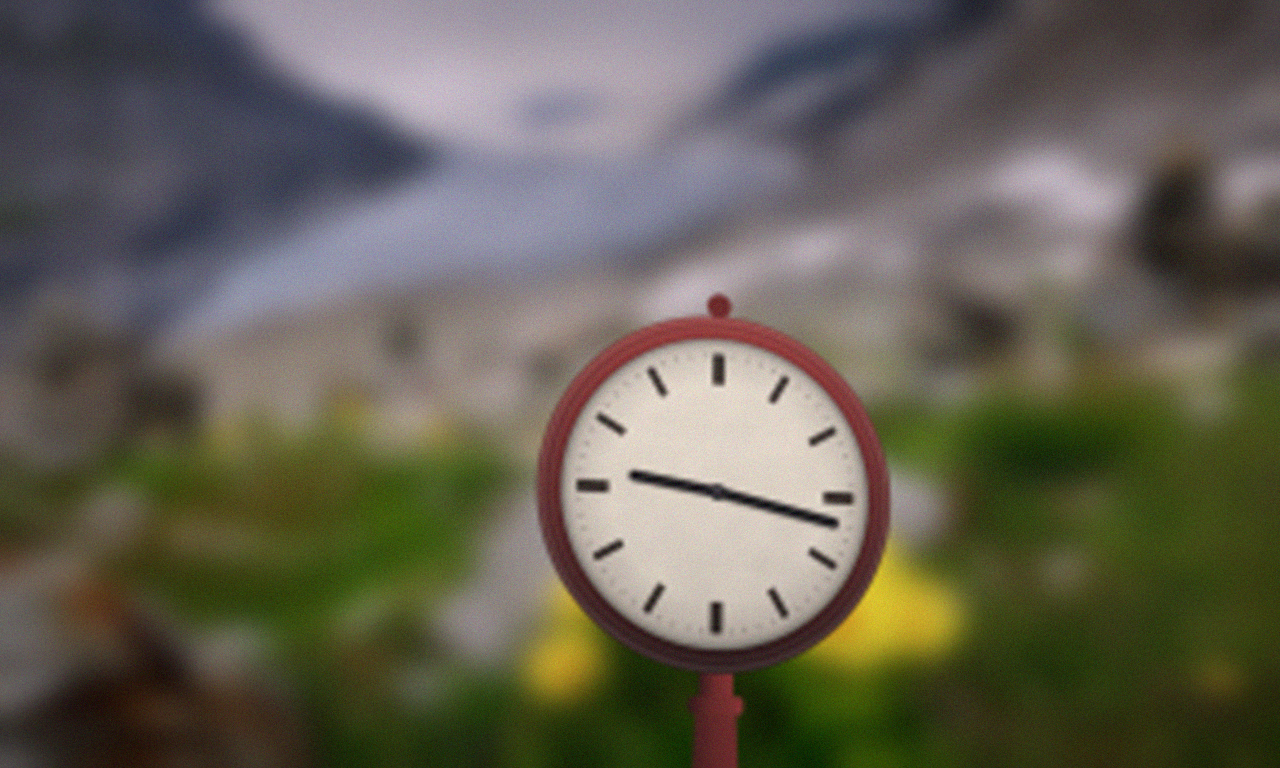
9:17
